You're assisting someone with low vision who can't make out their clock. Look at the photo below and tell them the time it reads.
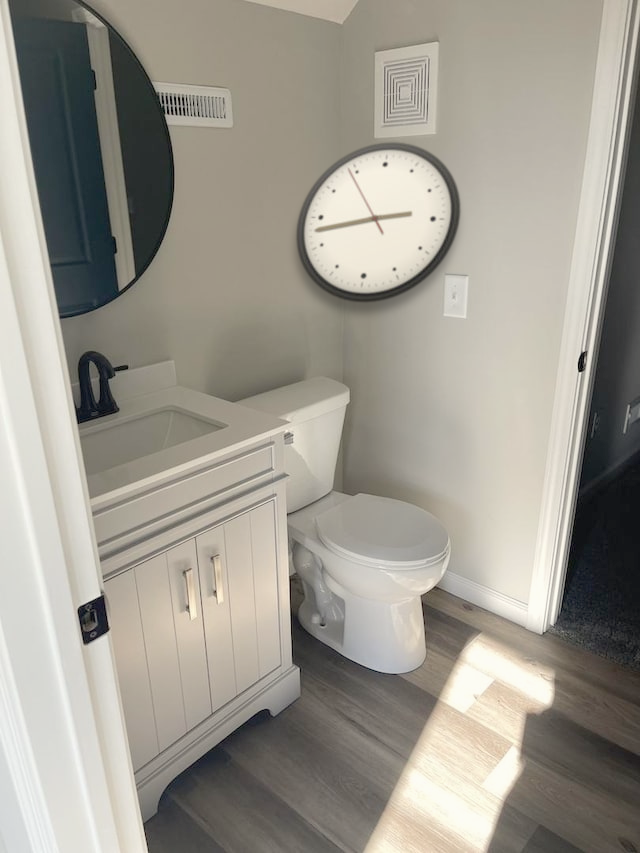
2:42:54
